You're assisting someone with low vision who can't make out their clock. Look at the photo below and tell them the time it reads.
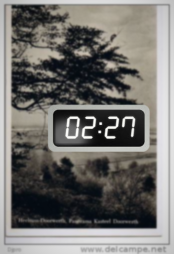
2:27
